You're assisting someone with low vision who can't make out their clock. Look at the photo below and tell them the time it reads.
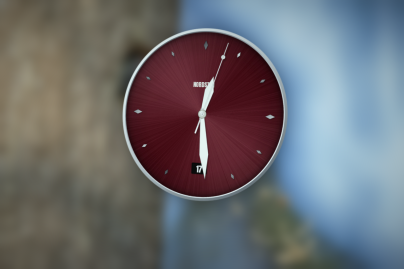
12:29:03
